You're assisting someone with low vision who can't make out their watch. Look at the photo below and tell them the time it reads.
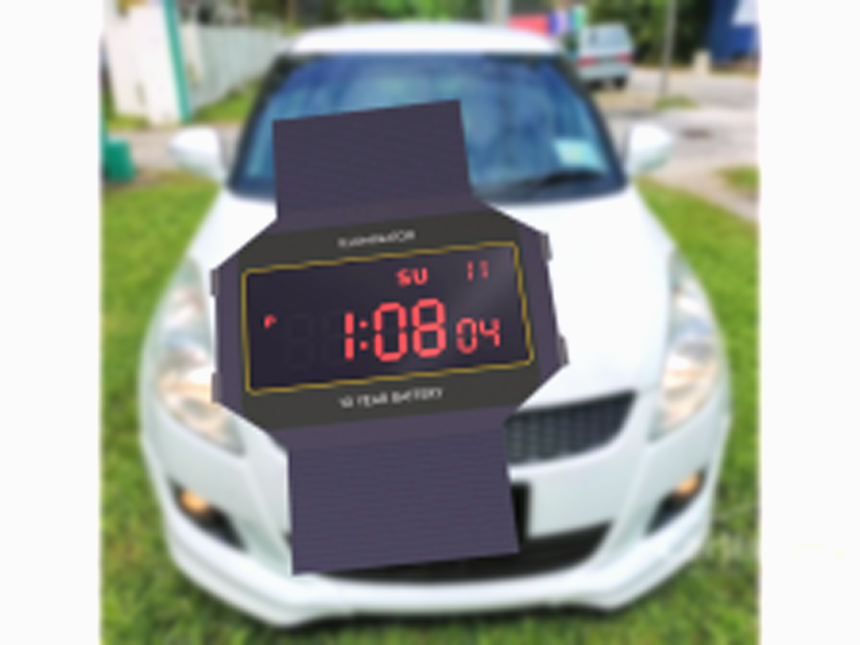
1:08:04
